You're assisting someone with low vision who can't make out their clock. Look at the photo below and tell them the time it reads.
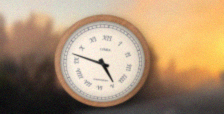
4:47
